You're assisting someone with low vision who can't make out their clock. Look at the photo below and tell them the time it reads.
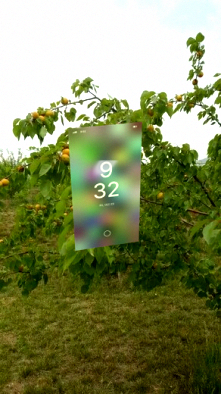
9:32
